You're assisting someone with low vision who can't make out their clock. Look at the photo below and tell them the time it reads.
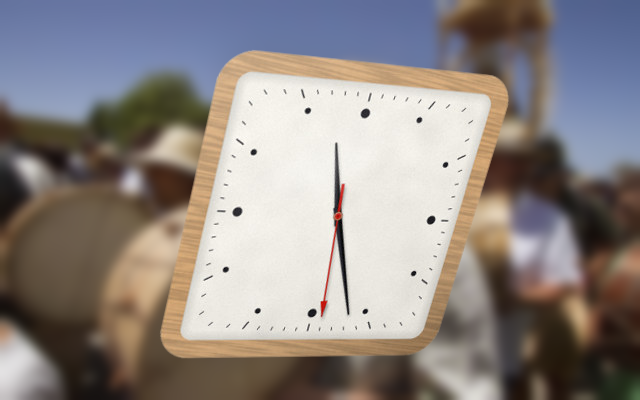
11:26:29
